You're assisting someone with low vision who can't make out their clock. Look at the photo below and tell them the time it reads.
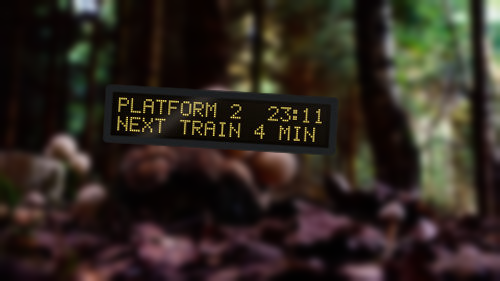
23:11
